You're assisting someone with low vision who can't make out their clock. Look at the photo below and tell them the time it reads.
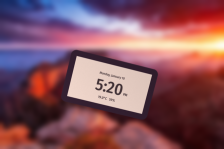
5:20
